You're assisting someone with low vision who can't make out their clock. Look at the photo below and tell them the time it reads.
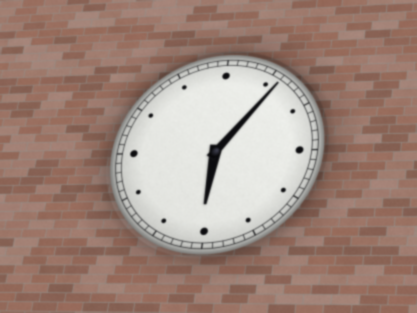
6:06
